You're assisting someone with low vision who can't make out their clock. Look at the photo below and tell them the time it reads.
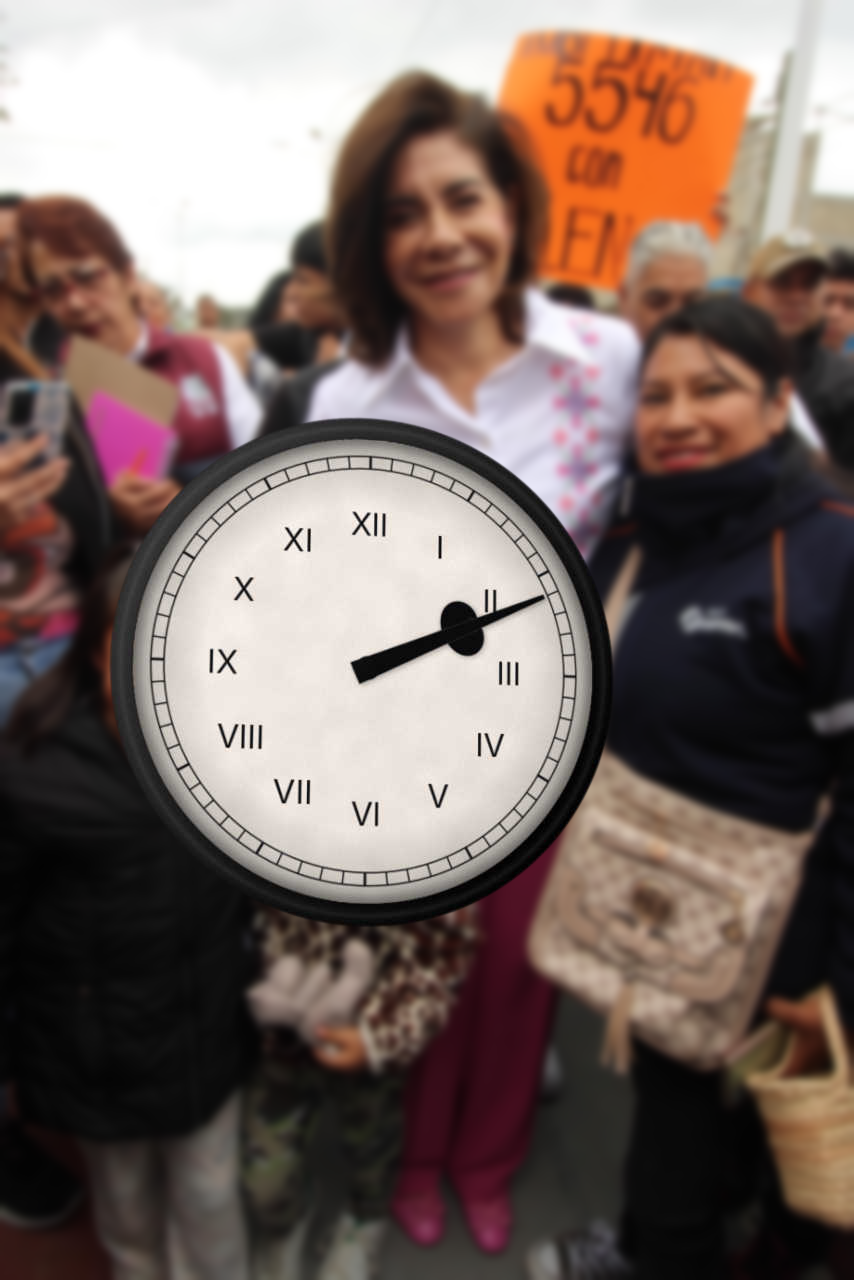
2:11
